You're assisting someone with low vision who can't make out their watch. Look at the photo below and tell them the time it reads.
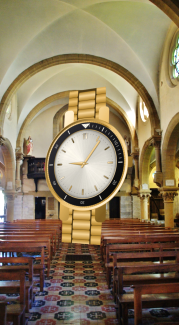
9:06
